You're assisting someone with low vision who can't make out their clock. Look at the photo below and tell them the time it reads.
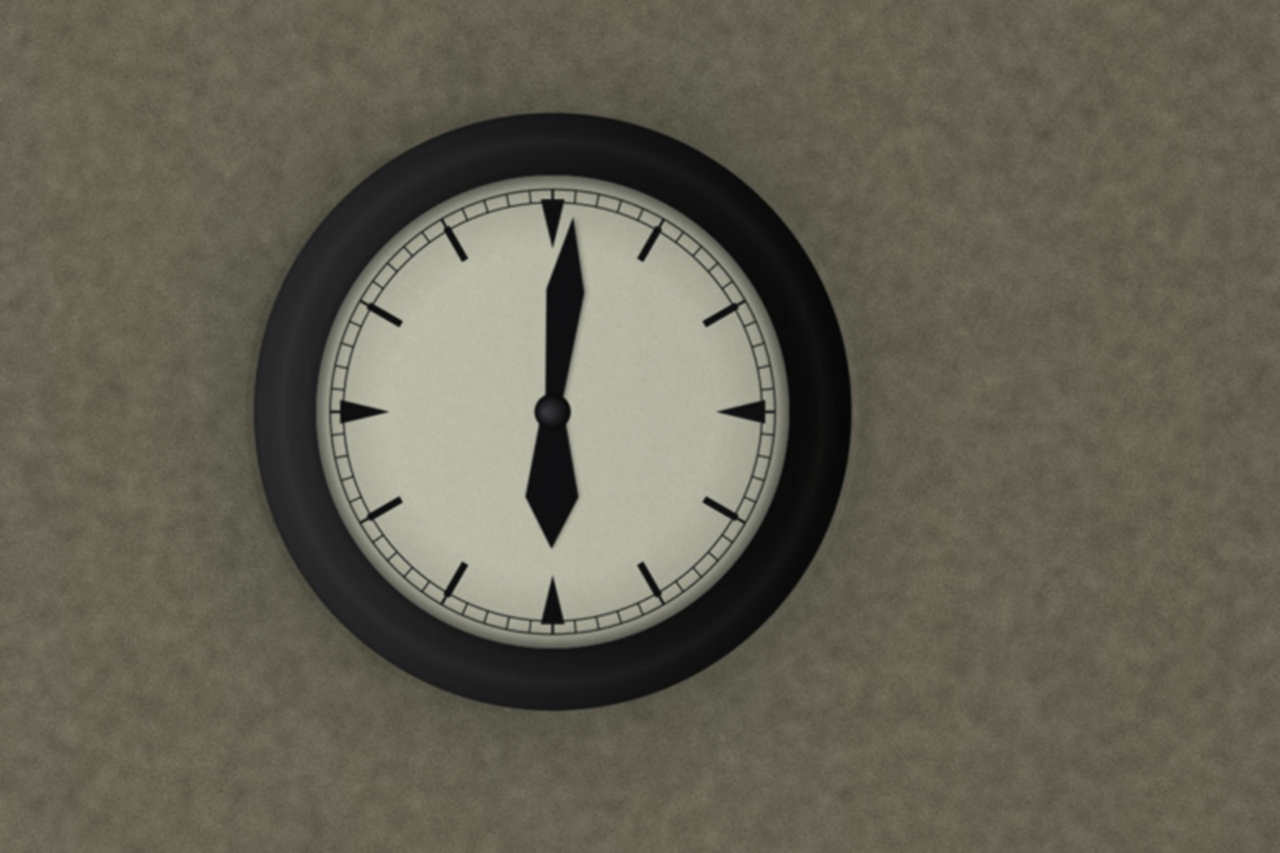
6:01
